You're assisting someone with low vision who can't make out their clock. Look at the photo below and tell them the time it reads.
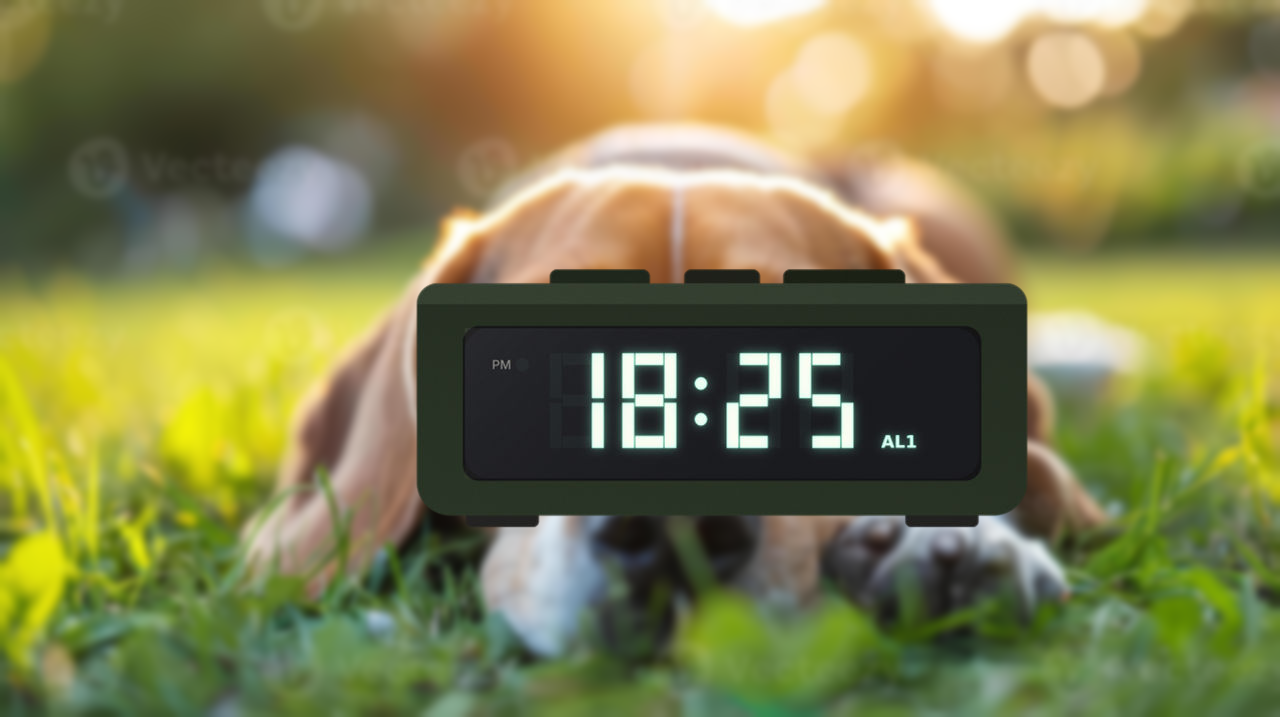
18:25
